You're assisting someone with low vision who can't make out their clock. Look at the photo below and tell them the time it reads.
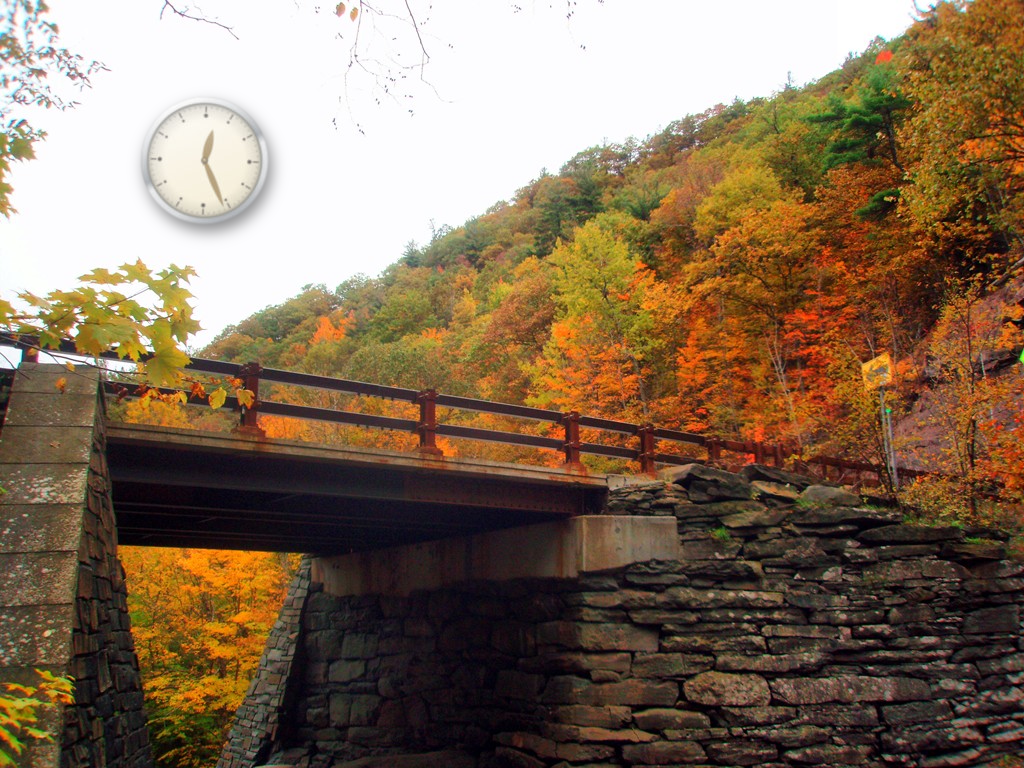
12:26
